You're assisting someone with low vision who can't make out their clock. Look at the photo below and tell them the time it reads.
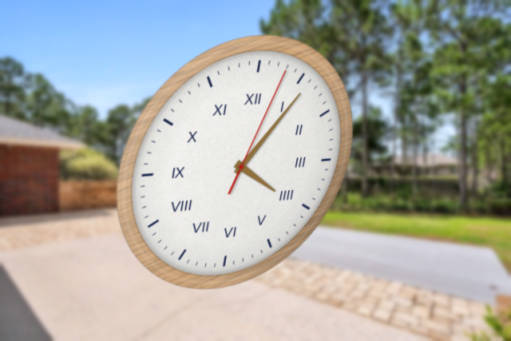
4:06:03
